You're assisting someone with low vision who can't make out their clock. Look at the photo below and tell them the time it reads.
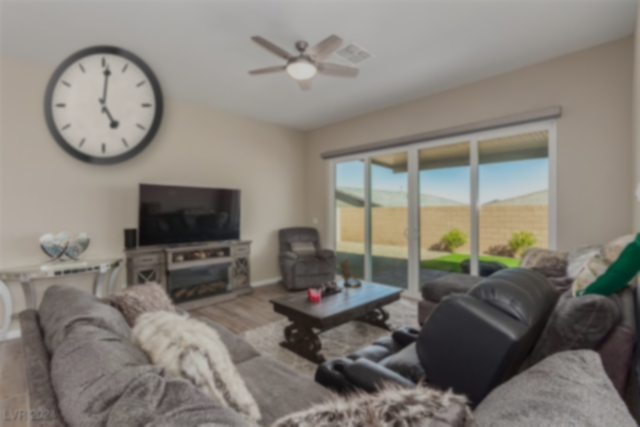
5:01
